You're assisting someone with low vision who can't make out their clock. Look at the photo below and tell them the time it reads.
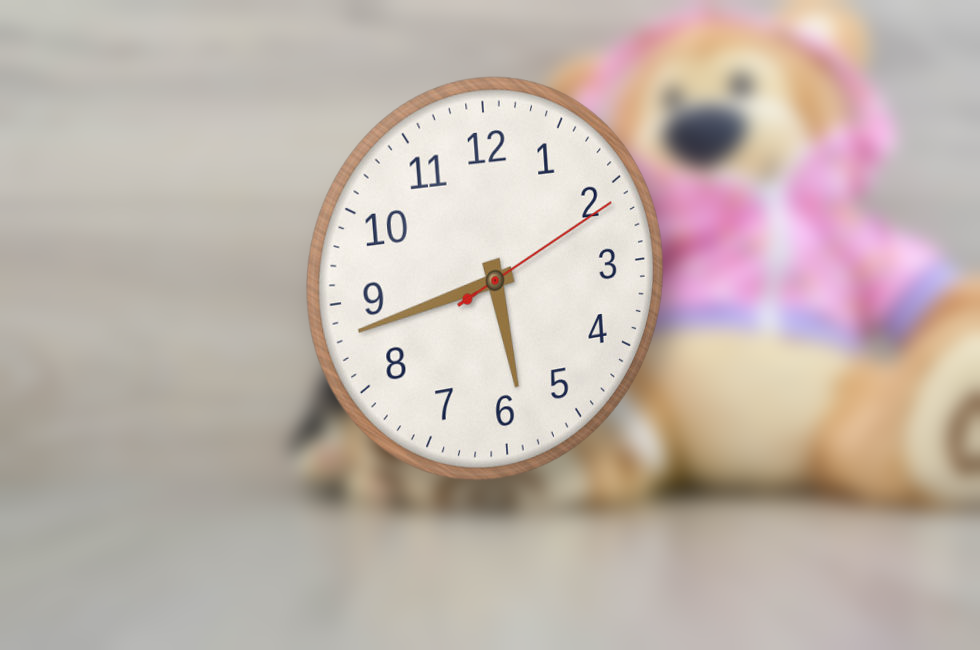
5:43:11
